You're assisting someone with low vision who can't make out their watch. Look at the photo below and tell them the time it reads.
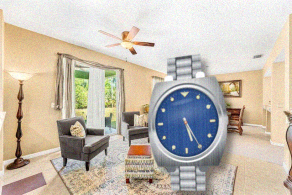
5:25
